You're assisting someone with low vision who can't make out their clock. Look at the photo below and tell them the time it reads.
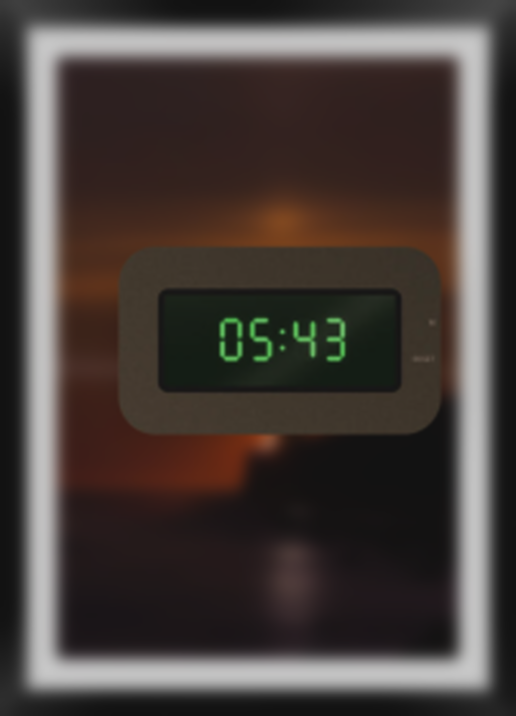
5:43
